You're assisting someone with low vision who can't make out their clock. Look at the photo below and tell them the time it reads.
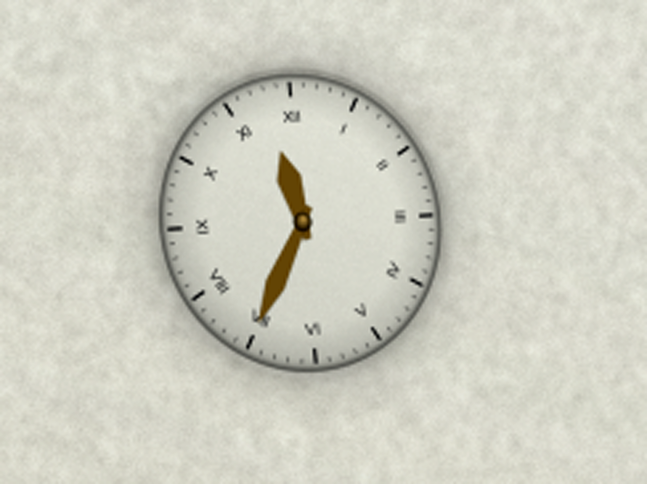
11:35
